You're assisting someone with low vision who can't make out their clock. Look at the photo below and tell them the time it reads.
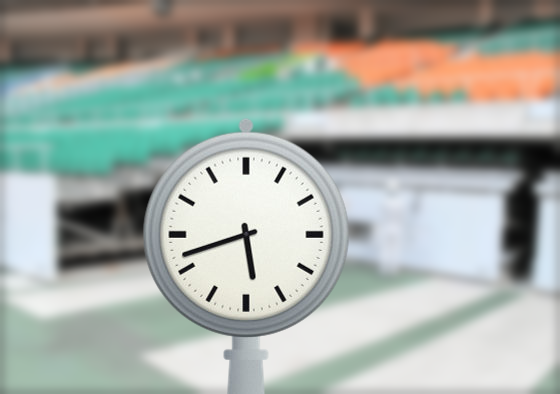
5:42
